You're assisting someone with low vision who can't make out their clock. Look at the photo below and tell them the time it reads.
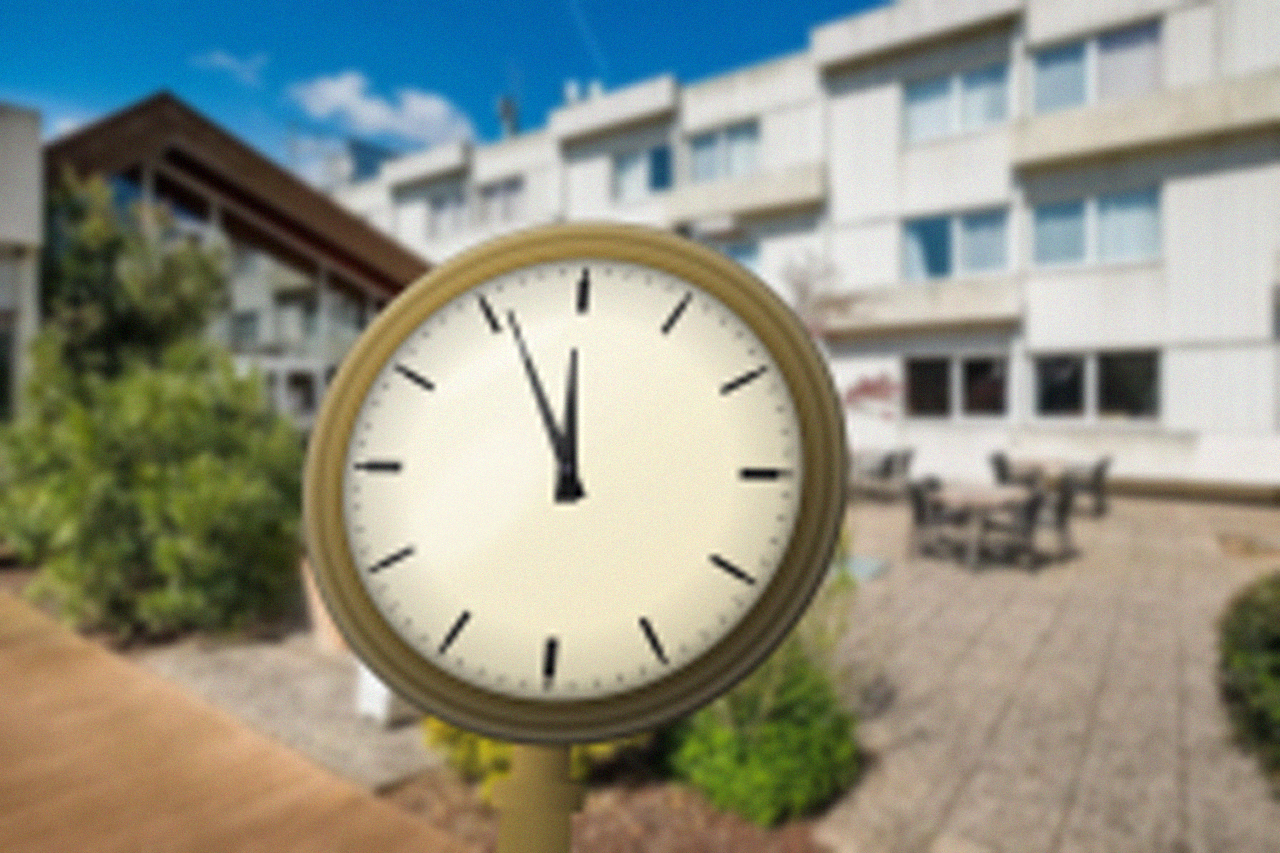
11:56
